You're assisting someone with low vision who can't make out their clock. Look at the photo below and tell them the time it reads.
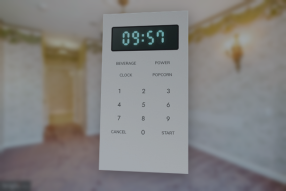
9:57
